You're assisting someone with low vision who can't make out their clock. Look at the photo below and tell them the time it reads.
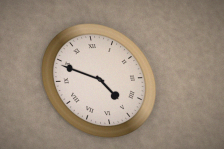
4:49
